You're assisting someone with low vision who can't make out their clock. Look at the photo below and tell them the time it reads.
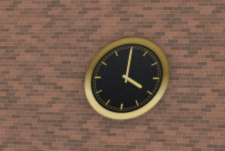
4:00
